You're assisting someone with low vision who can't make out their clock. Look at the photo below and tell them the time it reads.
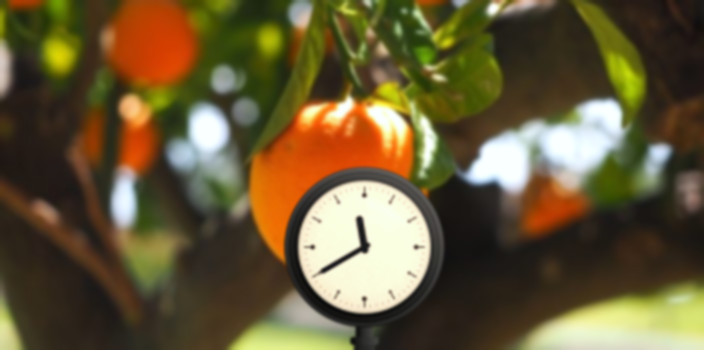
11:40
